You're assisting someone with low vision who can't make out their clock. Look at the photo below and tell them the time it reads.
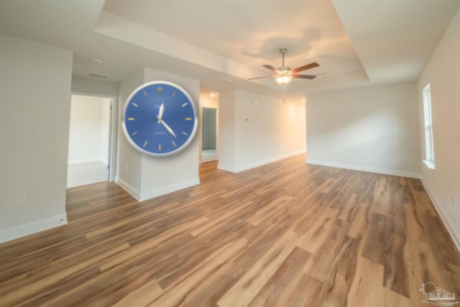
12:23
